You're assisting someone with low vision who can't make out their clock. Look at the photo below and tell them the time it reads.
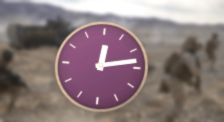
12:13
